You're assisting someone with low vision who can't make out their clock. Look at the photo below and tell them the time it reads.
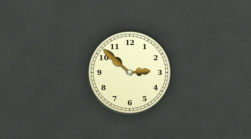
2:52
